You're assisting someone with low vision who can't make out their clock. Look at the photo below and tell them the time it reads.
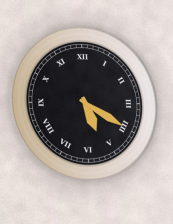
5:20
